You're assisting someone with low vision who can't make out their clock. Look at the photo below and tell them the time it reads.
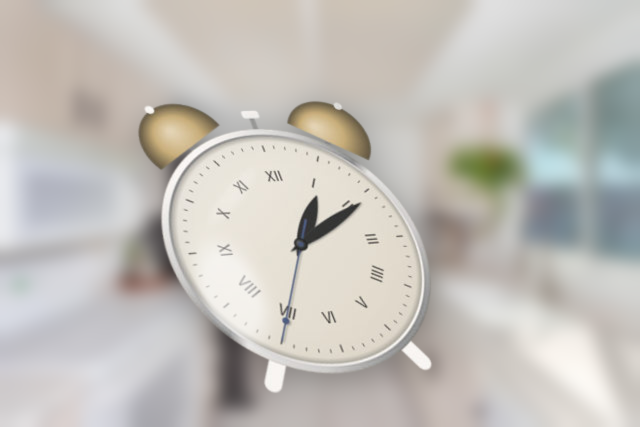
1:10:35
